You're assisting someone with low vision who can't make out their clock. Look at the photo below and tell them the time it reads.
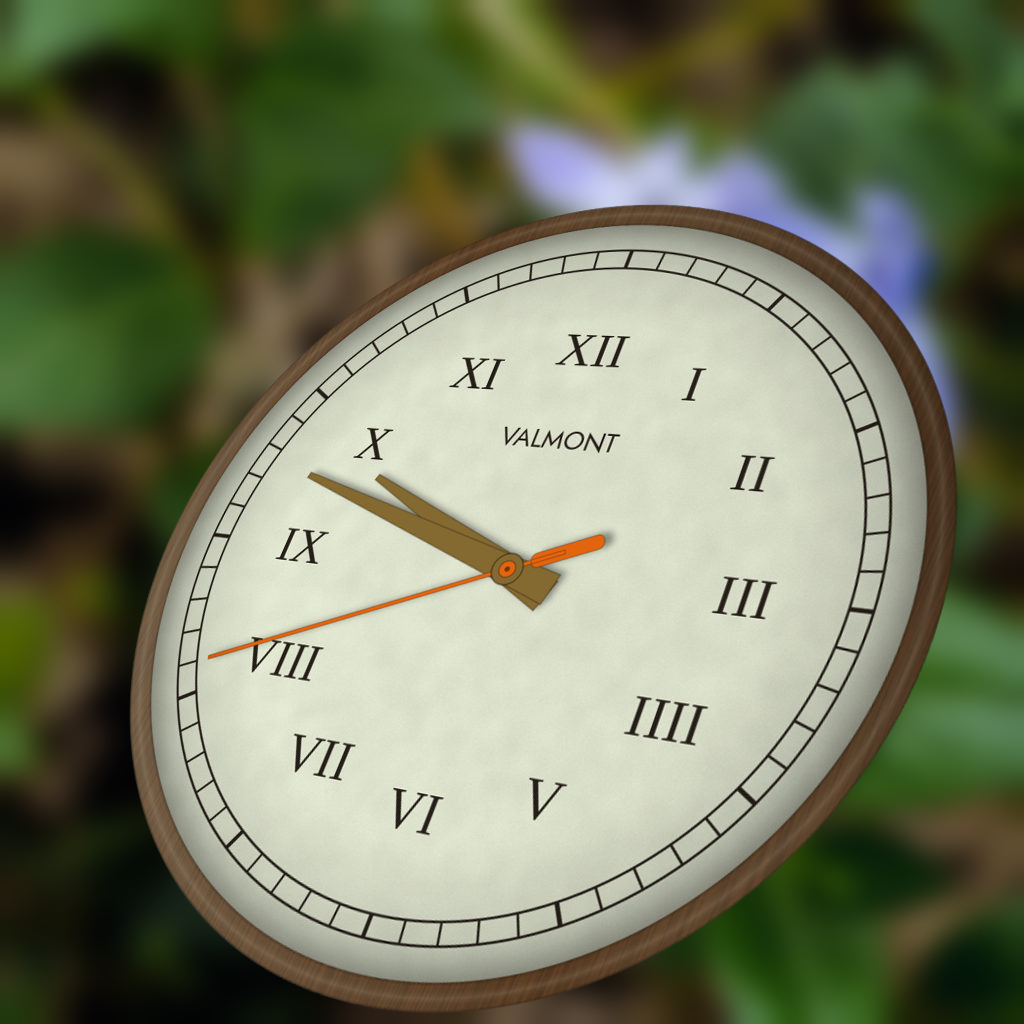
9:47:41
